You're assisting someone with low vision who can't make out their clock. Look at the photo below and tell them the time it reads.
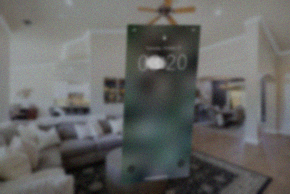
3:20
